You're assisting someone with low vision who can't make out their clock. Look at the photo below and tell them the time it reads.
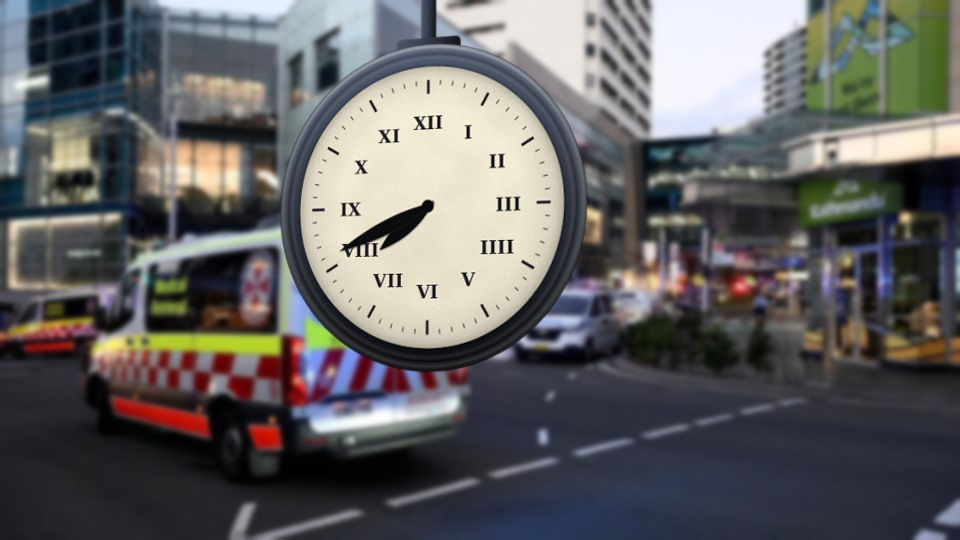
7:41
